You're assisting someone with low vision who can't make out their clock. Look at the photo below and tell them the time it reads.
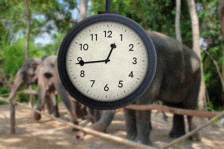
12:44
